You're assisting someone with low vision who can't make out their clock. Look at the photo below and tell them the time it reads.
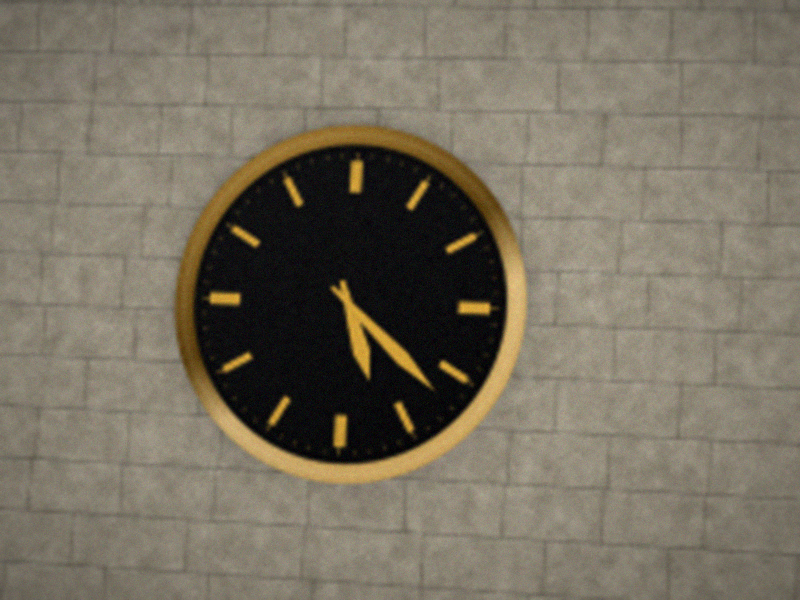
5:22
